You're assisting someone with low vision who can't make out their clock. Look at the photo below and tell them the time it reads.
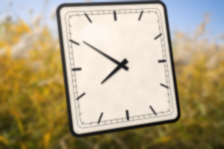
7:51
